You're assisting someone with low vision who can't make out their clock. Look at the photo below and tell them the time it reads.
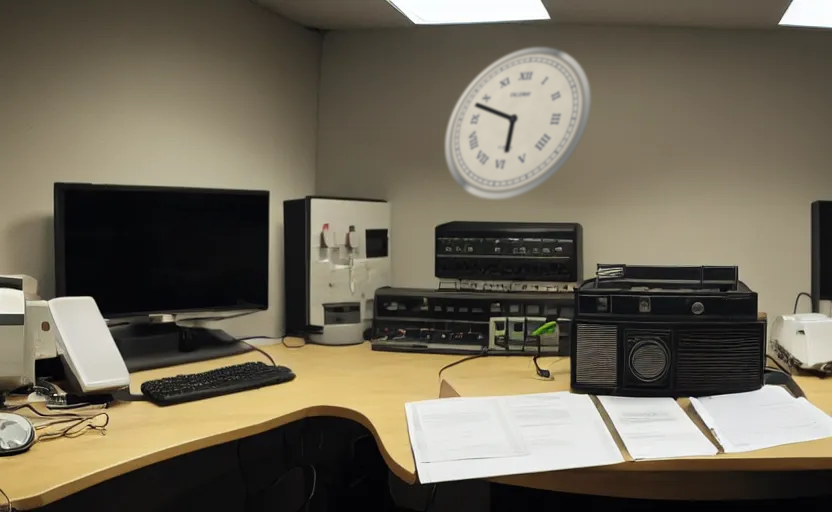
5:48
